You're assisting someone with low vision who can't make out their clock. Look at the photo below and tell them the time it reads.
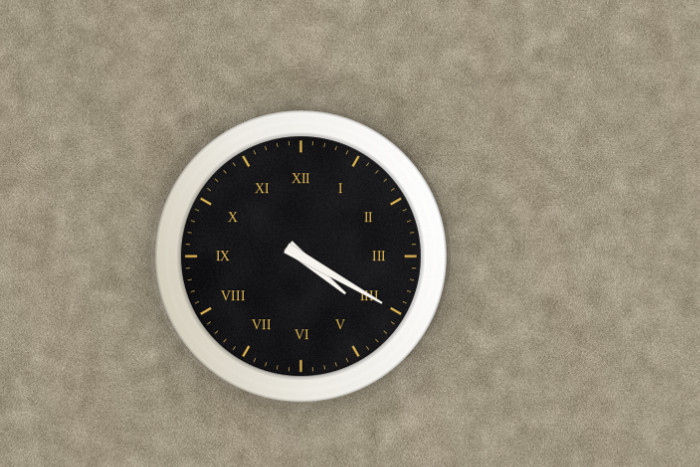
4:20
